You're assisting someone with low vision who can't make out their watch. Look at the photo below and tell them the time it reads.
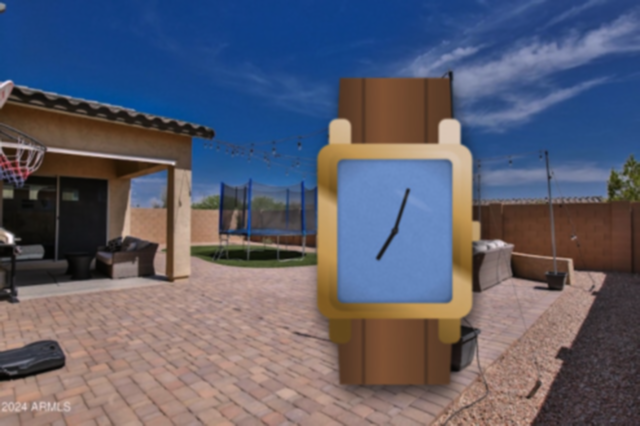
7:03
